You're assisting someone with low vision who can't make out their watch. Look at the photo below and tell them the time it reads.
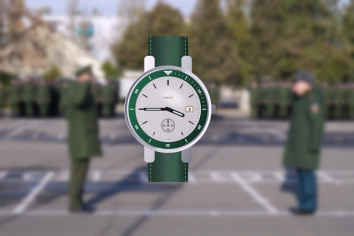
3:45
